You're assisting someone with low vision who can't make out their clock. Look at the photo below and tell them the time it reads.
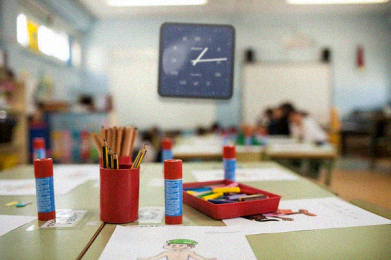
1:14
